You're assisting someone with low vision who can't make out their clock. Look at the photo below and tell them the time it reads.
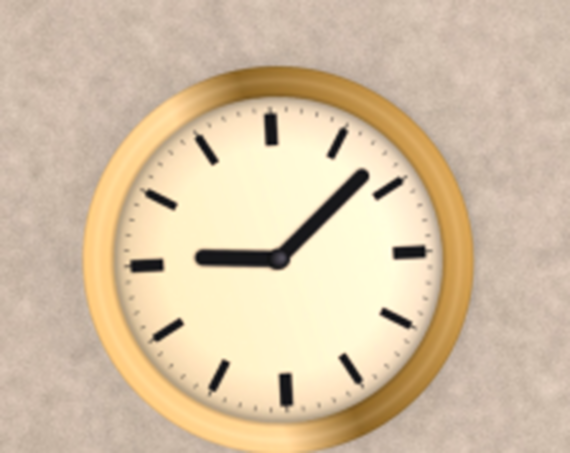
9:08
